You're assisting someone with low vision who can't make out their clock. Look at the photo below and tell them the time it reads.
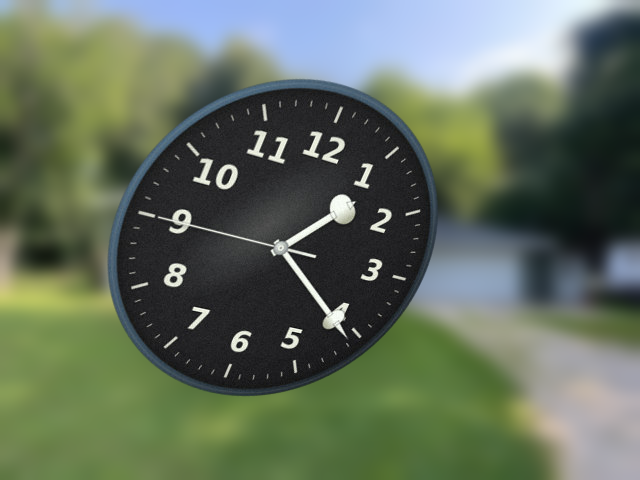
1:20:45
